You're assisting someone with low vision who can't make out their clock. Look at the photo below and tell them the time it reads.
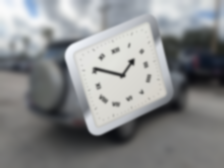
1:51
